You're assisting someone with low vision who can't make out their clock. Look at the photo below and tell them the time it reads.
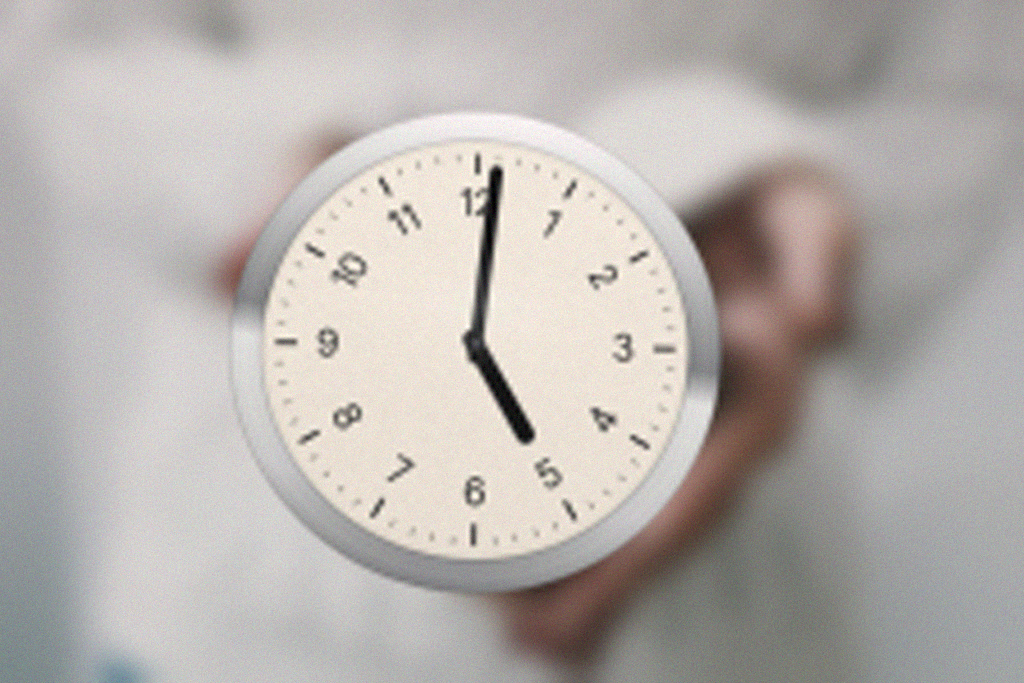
5:01
